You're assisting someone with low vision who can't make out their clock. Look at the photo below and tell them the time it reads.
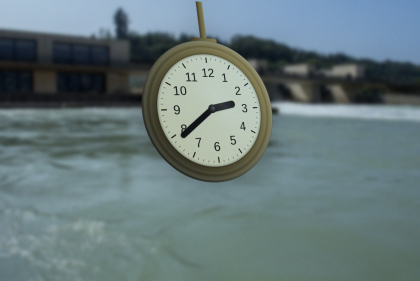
2:39
